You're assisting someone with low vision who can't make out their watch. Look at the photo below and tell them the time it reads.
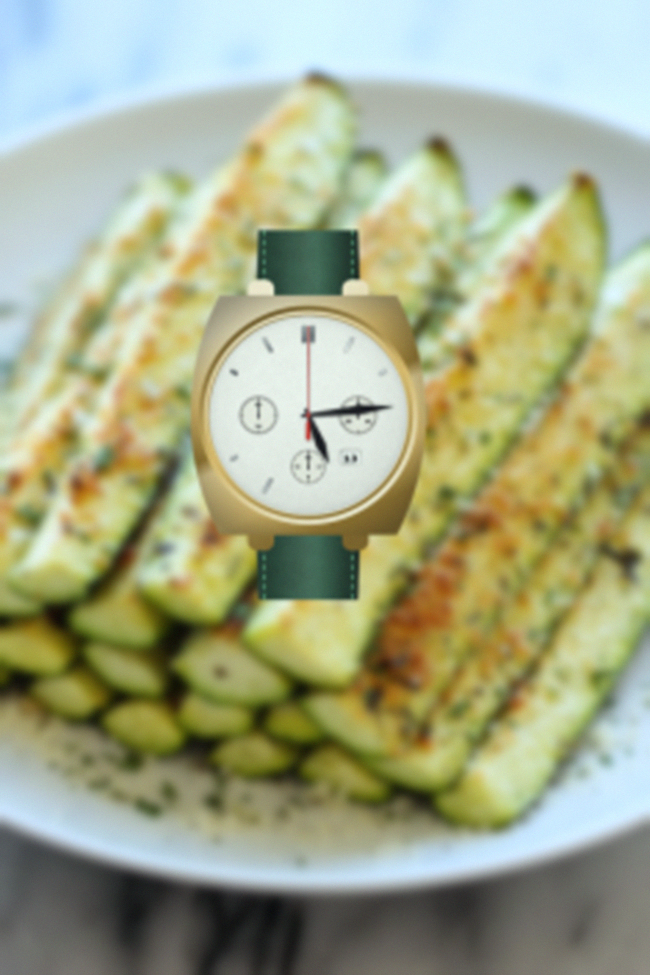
5:14
